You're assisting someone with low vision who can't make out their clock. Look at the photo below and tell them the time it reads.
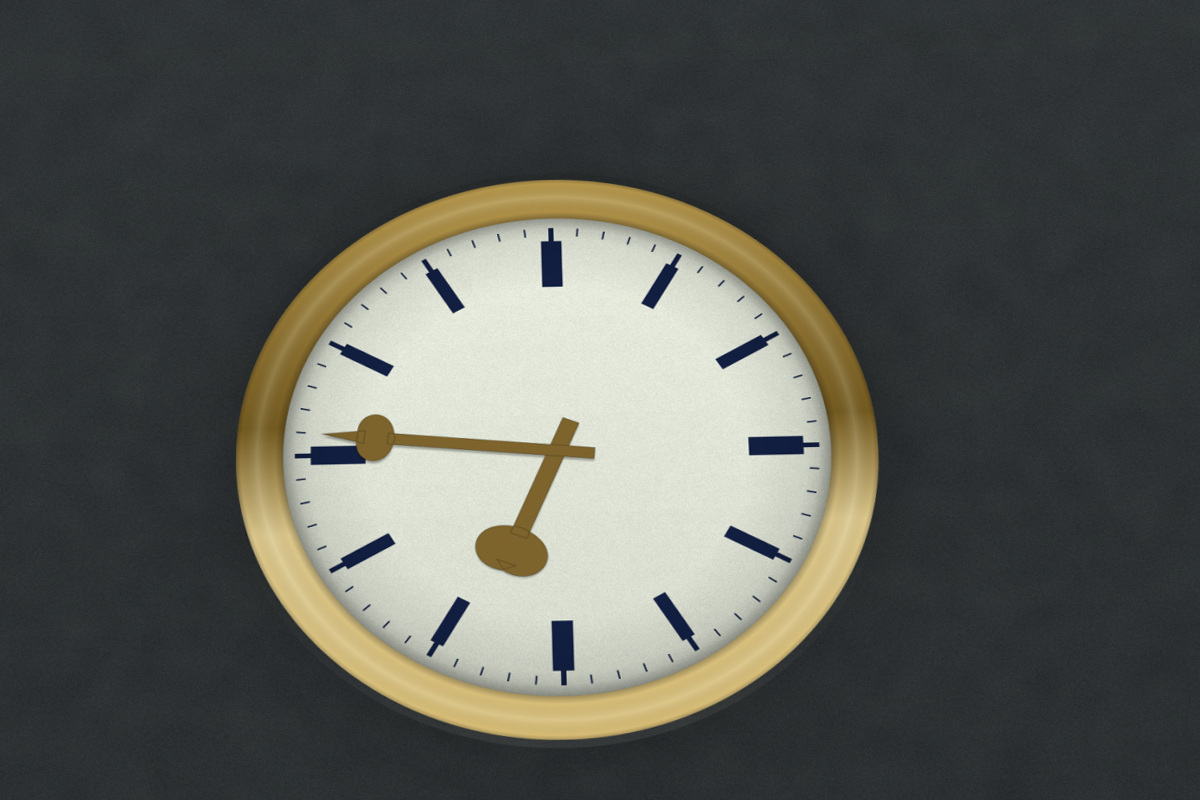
6:46
